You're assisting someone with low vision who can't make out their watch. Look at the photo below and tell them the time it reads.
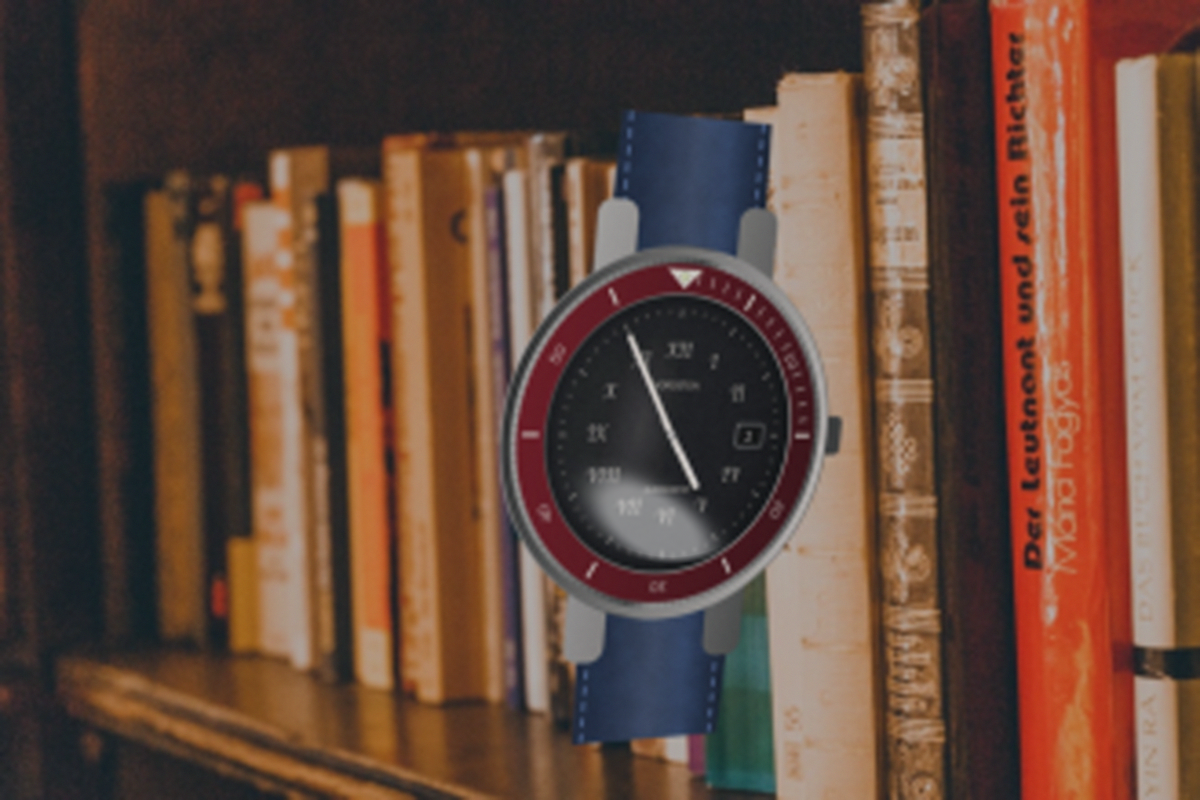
4:55
